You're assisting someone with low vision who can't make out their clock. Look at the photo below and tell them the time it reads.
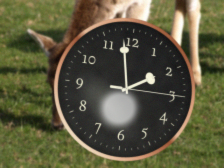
1:58:15
